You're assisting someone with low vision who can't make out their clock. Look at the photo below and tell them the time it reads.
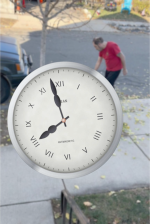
7:58
